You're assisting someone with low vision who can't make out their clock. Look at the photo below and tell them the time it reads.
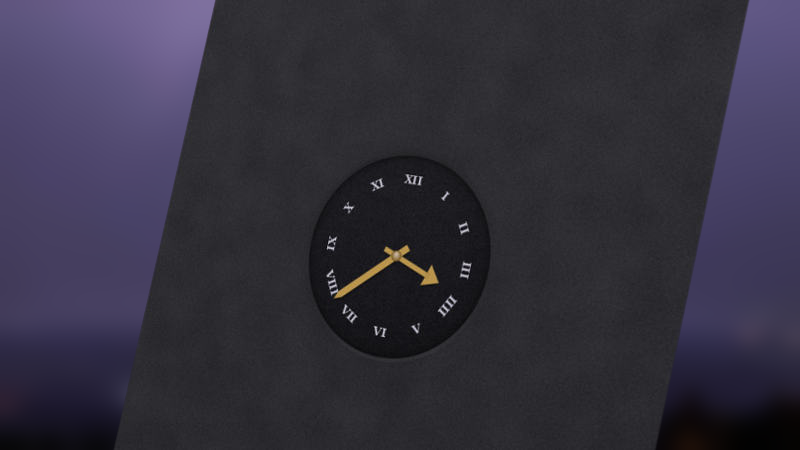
3:38
